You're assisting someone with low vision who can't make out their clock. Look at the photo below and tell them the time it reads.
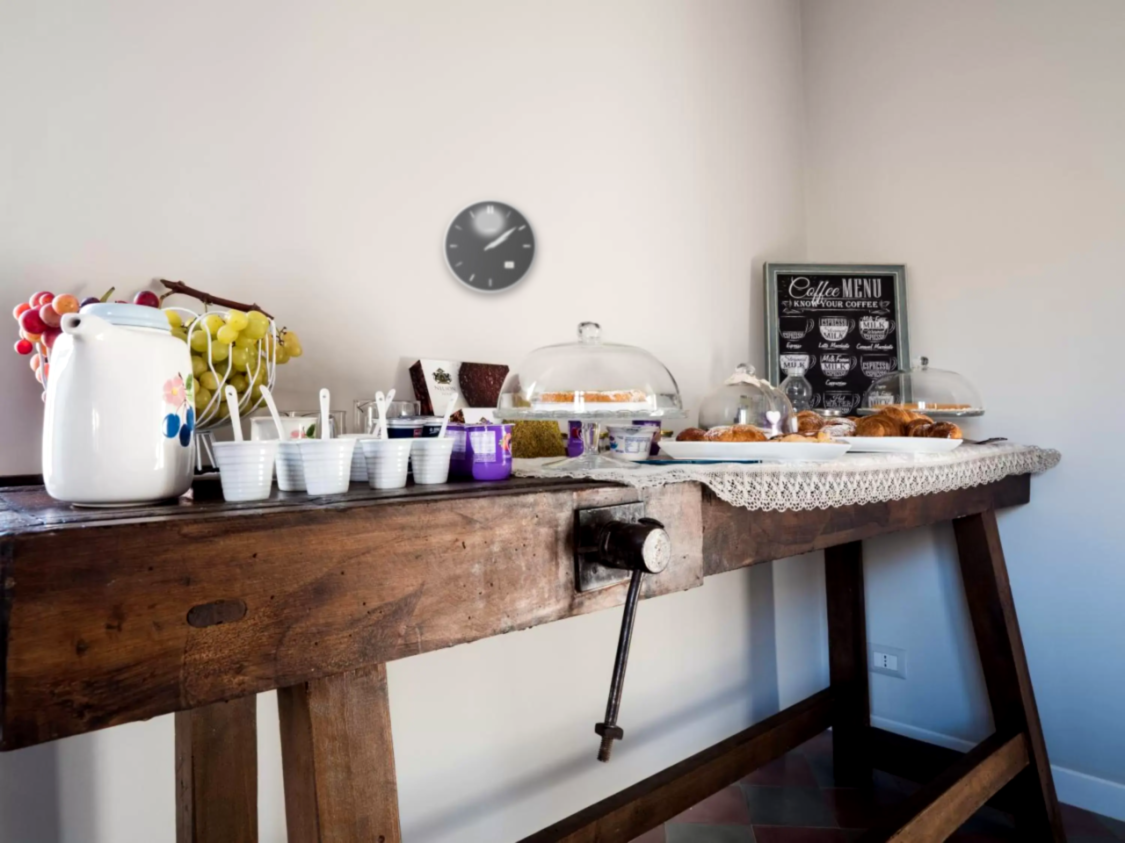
2:09
